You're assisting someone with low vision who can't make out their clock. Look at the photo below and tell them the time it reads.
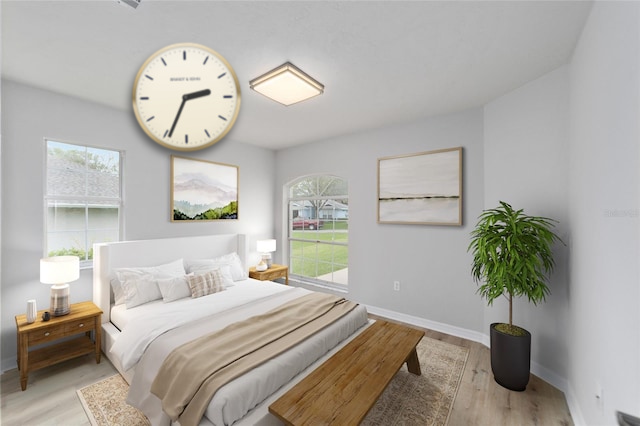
2:34
